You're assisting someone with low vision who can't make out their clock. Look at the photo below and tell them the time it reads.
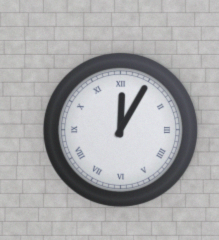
12:05
